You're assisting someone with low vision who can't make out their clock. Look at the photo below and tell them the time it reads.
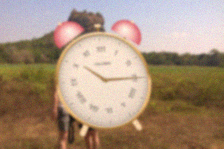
10:15
